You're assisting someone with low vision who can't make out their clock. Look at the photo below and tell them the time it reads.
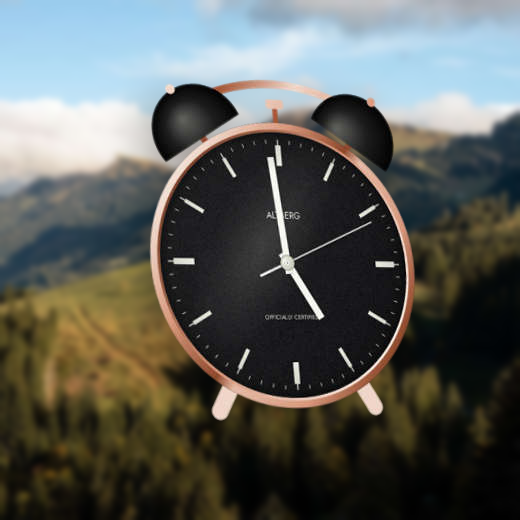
4:59:11
